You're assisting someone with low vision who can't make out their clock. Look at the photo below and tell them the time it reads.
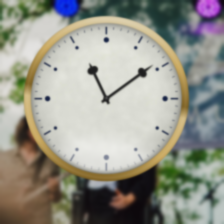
11:09
